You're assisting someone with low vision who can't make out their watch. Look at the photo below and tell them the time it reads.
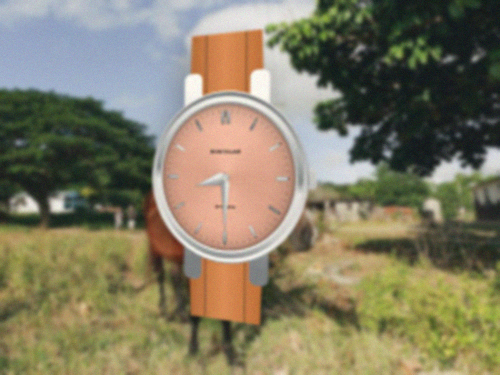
8:30
